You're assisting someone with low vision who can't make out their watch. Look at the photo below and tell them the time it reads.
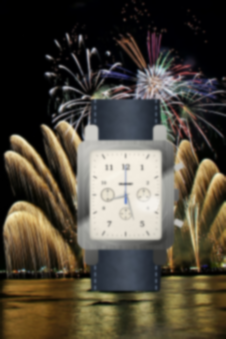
8:27
